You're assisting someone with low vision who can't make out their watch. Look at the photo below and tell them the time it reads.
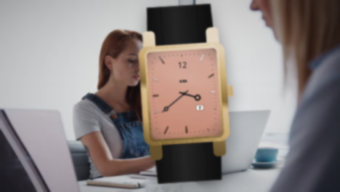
3:39
